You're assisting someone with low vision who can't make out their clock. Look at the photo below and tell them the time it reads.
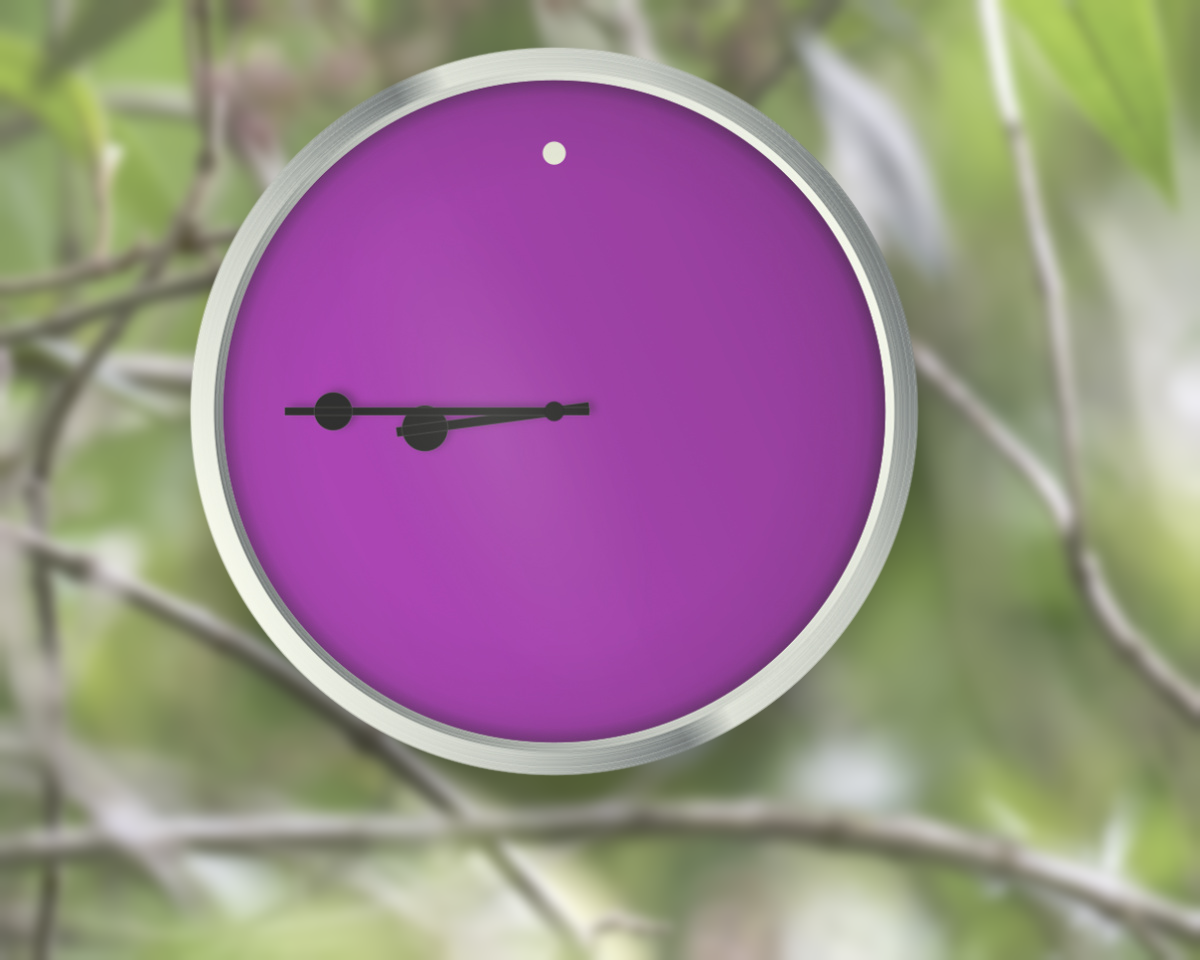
8:45
